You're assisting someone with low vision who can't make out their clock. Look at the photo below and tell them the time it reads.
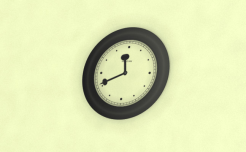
11:41
